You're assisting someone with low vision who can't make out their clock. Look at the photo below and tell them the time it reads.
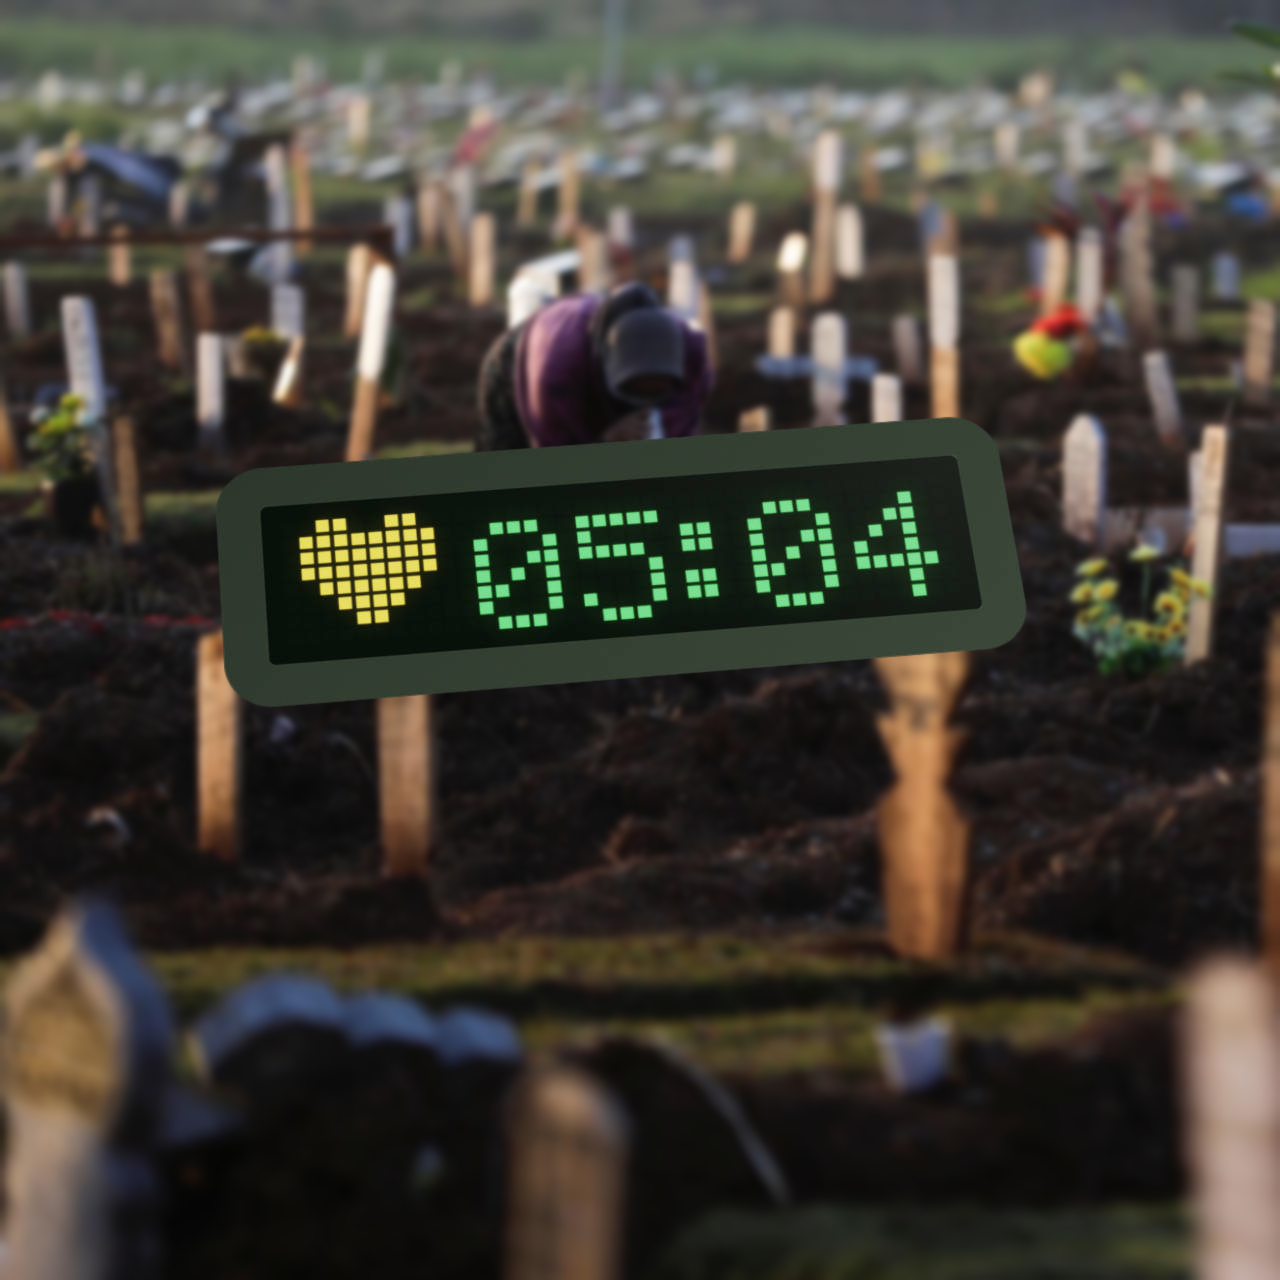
5:04
